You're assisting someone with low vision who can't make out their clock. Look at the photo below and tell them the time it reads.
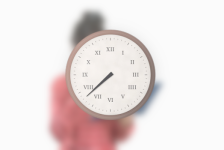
7:38
